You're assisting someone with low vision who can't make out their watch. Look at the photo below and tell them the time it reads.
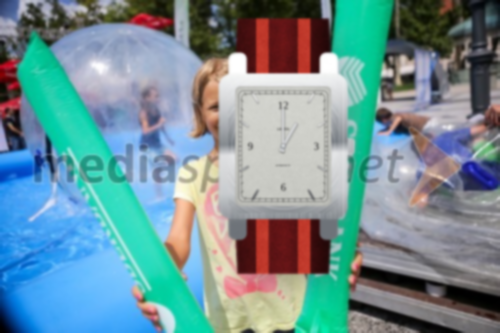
1:00
